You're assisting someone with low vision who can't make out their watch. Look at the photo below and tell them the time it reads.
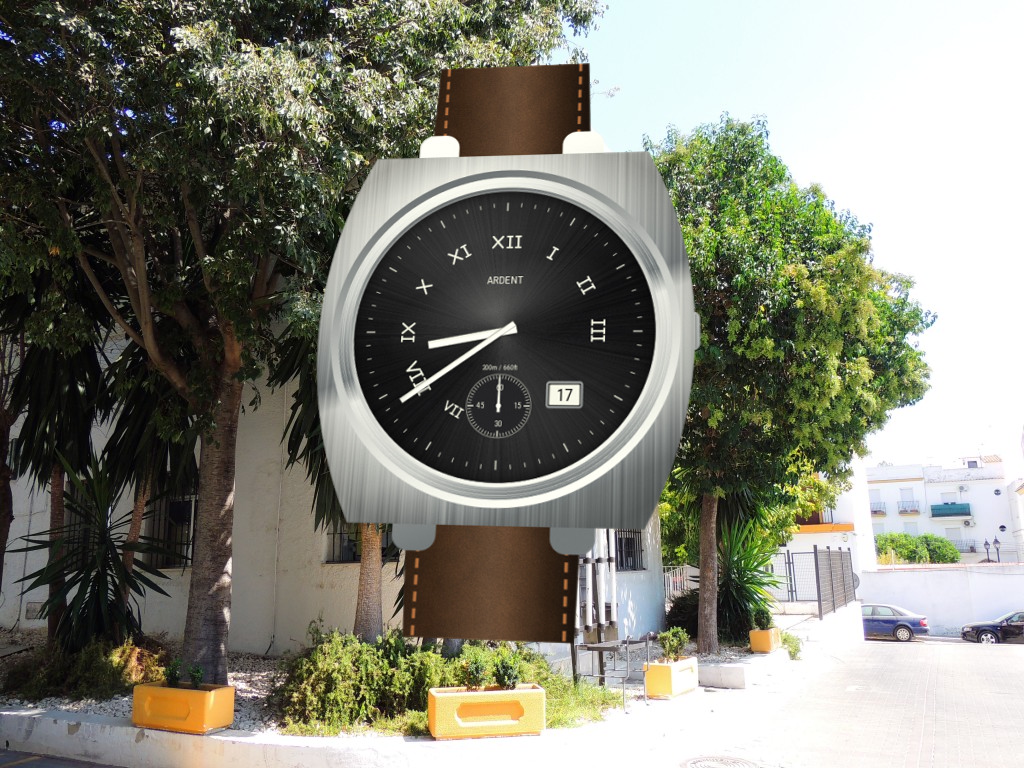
8:39
